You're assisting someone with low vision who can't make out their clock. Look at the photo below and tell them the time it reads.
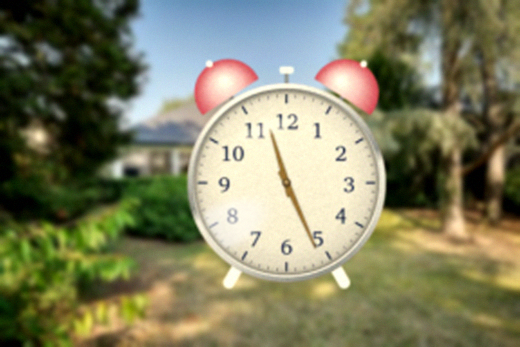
11:26
